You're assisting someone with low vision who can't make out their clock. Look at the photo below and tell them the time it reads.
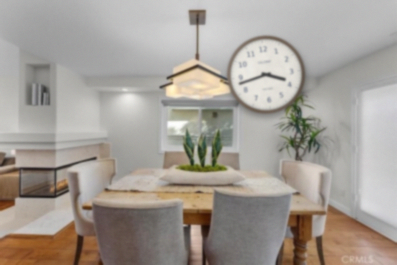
3:43
